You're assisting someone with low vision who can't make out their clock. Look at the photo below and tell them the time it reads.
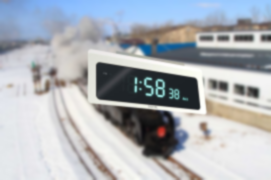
1:58
